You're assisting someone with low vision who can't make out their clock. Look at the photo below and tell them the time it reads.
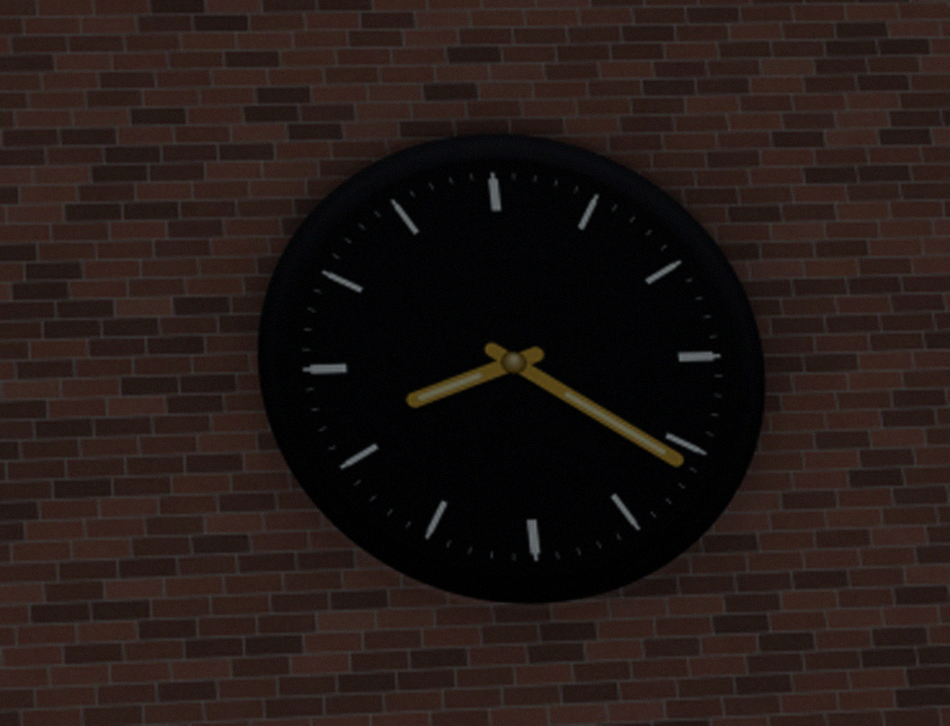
8:21
